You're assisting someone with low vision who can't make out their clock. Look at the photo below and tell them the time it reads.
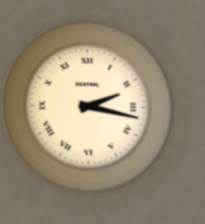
2:17
